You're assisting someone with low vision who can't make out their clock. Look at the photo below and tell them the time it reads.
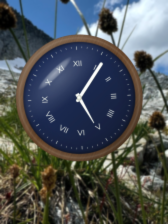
5:06
